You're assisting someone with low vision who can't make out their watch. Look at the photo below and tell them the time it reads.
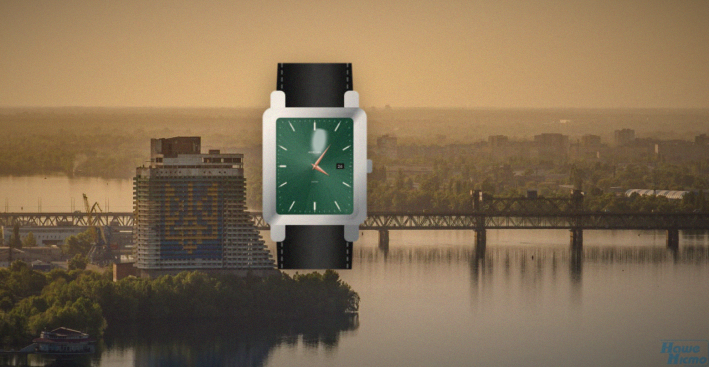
4:06
